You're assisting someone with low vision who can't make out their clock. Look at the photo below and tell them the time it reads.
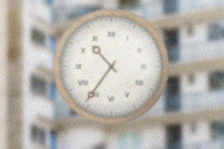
10:36
